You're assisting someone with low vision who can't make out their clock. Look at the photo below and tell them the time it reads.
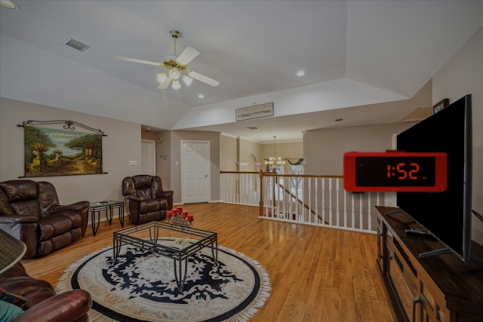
1:52
